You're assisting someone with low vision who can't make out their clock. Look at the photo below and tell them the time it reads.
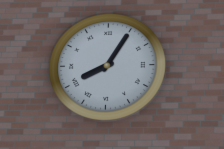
8:05
